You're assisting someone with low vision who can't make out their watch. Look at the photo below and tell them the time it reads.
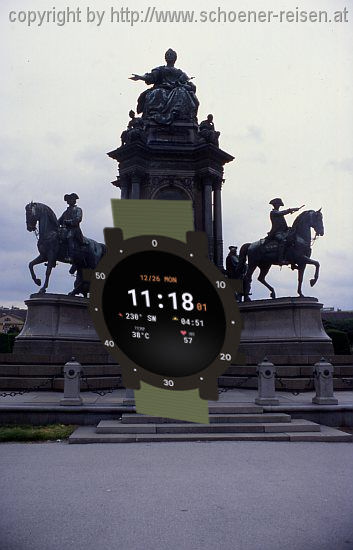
11:18:01
